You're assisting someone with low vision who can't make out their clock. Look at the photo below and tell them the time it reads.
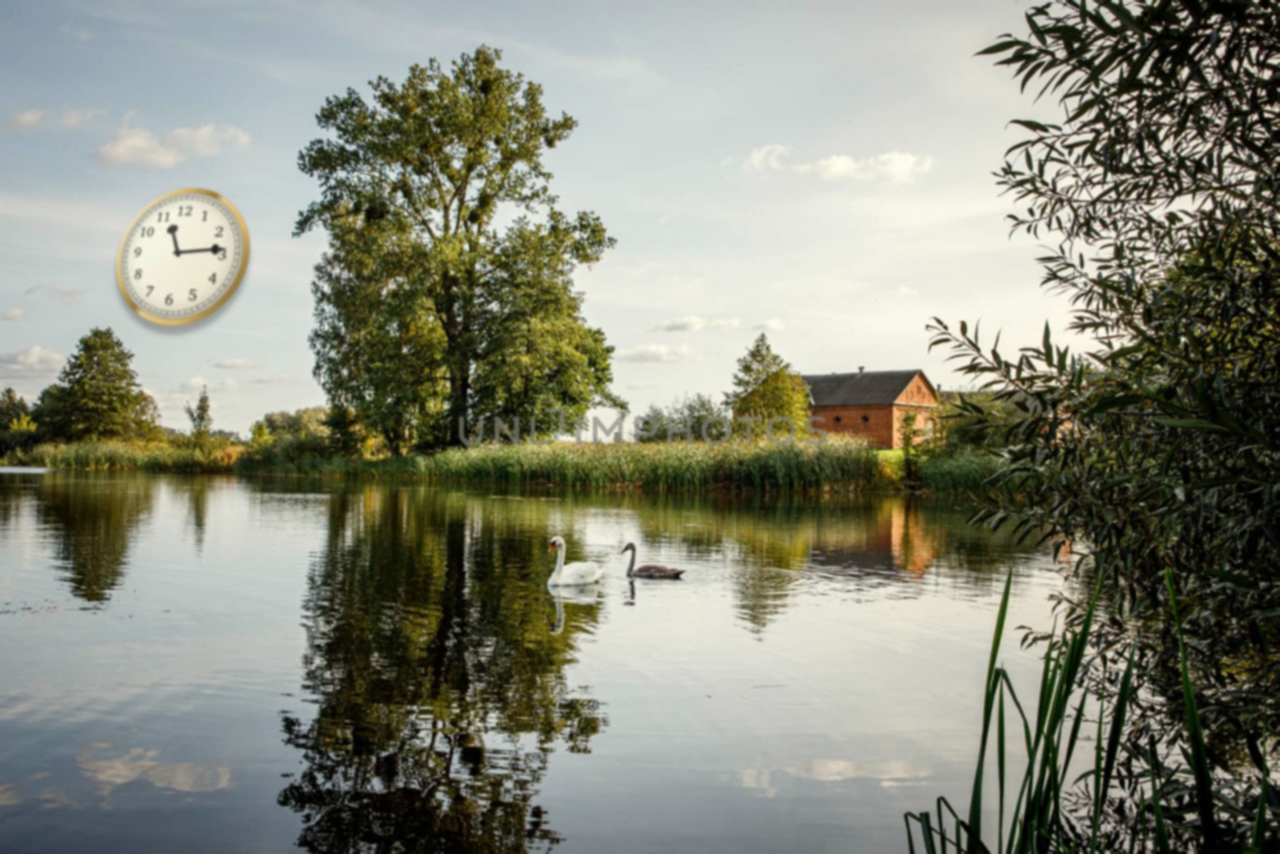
11:14
